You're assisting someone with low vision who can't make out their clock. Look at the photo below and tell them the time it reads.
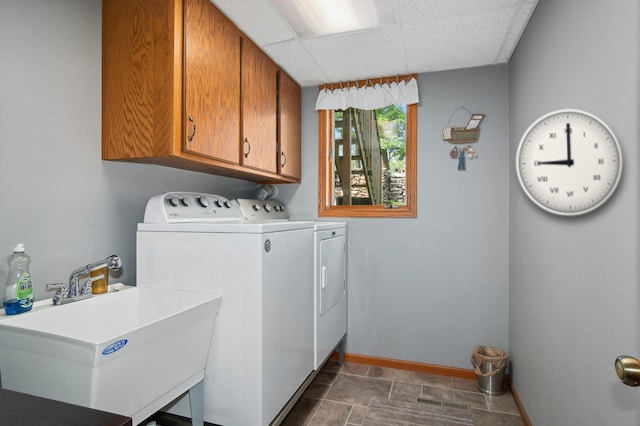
9:00
